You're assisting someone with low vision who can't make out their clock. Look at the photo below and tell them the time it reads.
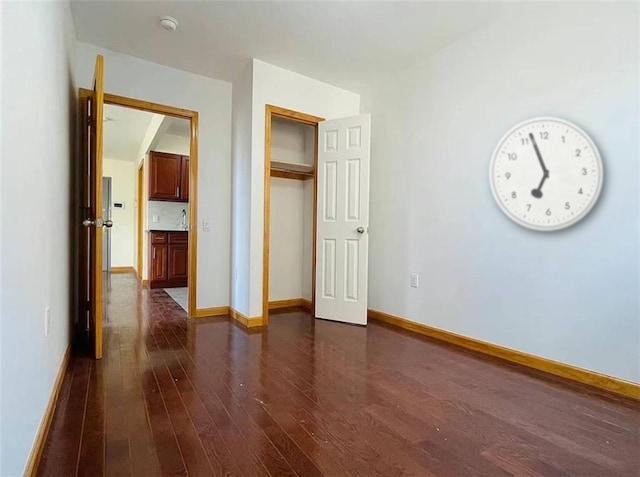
6:57
